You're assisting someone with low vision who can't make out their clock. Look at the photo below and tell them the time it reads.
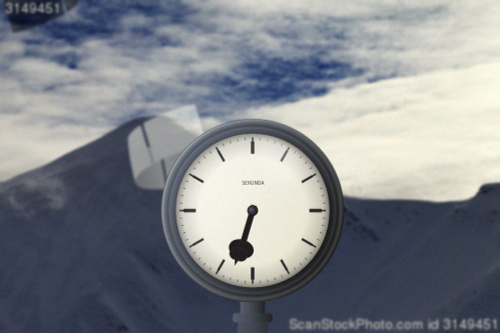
6:33
